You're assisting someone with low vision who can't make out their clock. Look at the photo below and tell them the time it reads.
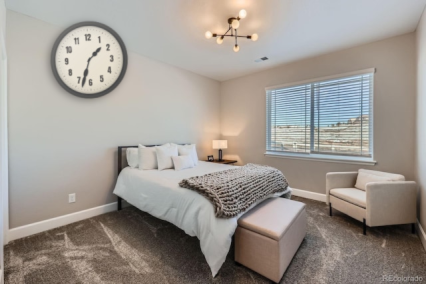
1:33
